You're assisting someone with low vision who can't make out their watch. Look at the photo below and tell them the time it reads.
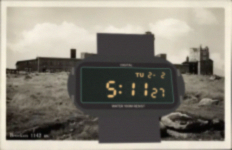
5:11:27
